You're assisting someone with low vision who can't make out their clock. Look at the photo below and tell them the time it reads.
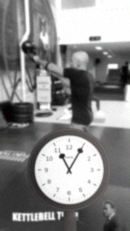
11:05
